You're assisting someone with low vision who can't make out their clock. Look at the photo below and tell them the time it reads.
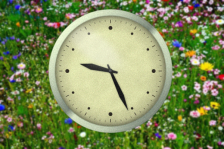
9:26
